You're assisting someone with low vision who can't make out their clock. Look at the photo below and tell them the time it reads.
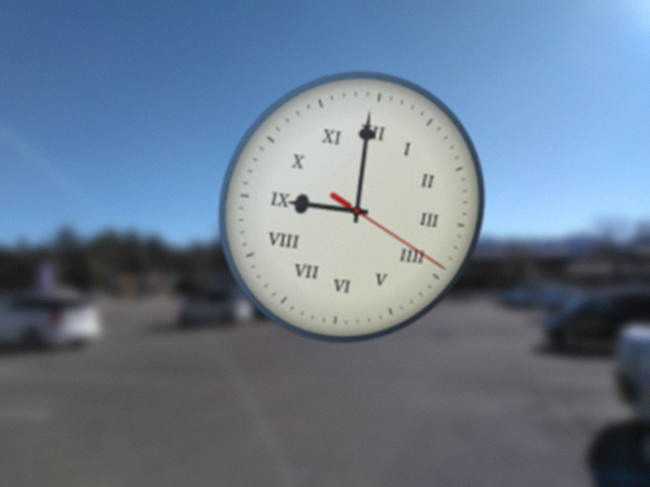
8:59:19
